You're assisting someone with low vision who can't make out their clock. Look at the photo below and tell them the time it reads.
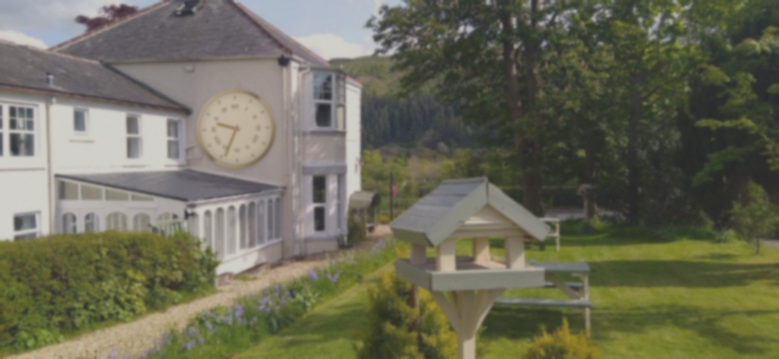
9:34
